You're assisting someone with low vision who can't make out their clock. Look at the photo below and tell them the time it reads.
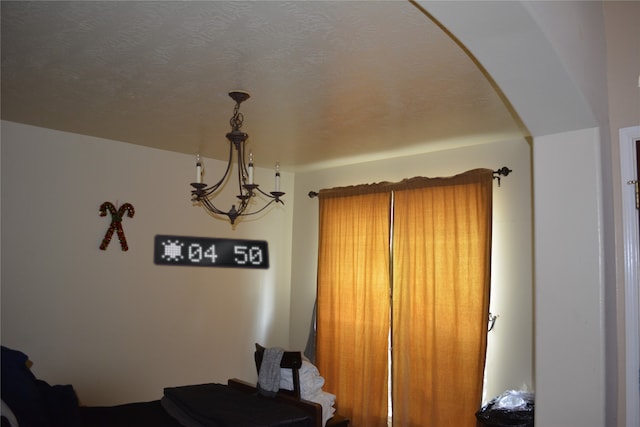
4:50
